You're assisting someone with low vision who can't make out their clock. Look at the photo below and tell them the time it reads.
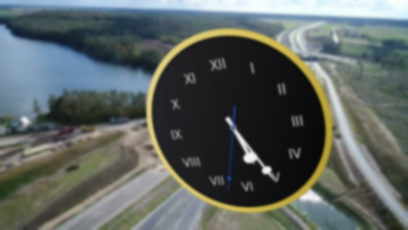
5:25:33
